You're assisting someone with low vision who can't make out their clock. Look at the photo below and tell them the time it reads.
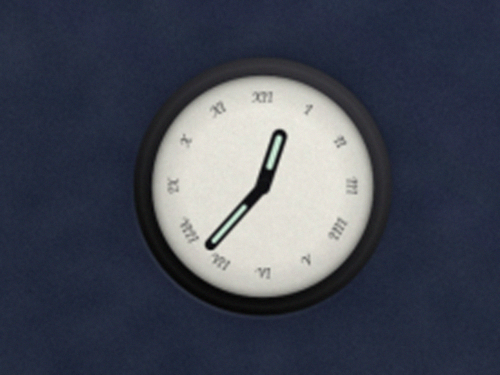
12:37
